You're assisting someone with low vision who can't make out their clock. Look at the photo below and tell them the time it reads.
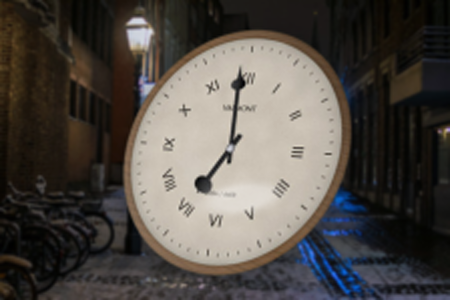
6:59
